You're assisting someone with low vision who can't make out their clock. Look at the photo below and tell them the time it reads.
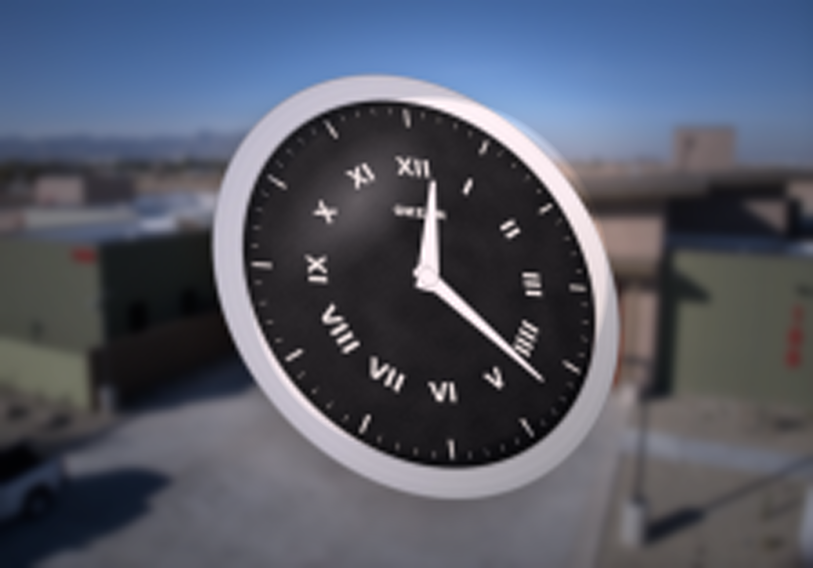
12:22
